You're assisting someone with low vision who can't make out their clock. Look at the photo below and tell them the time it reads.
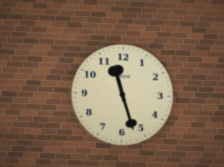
11:27
